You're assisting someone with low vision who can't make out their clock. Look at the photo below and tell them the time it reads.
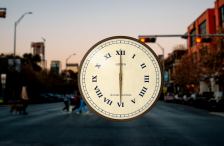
6:00
